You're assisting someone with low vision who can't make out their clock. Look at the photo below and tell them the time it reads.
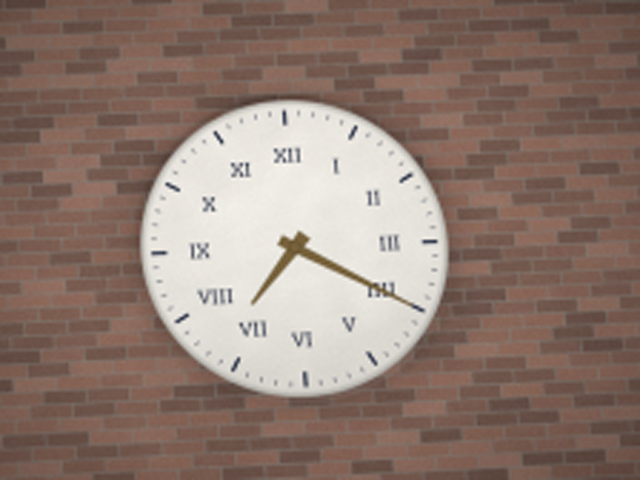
7:20
